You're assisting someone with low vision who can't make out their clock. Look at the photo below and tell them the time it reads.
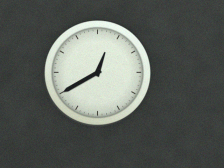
12:40
